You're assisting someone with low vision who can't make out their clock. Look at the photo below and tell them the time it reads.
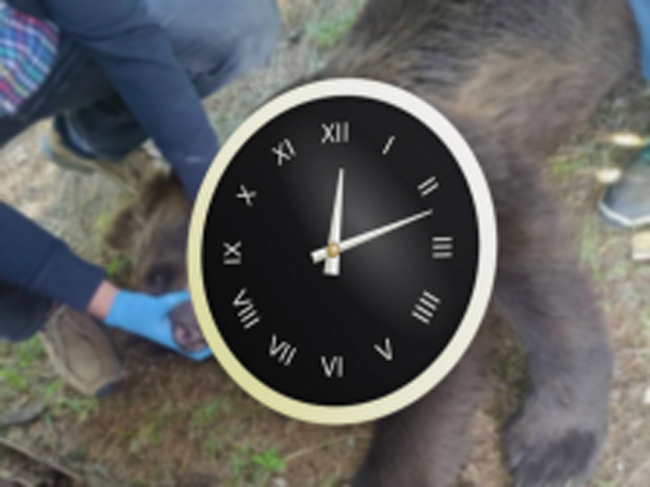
12:12
